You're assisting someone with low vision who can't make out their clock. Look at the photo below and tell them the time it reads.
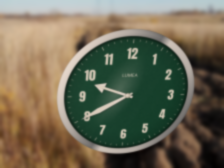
9:40
